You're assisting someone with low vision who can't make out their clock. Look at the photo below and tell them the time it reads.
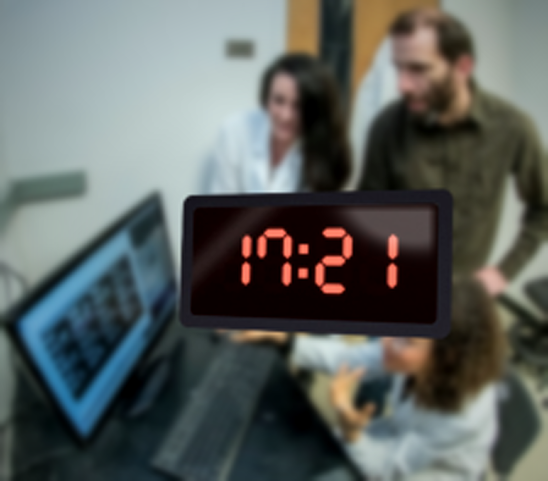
17:21
